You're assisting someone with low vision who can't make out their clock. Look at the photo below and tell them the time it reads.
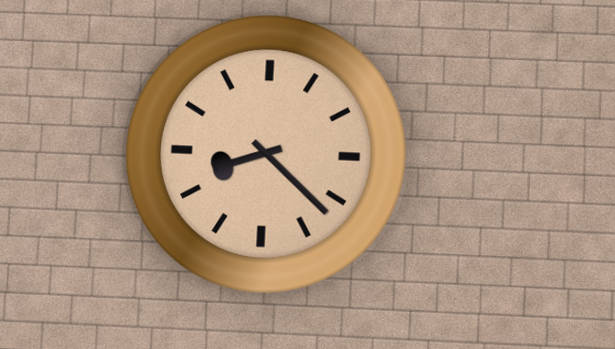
8:22
